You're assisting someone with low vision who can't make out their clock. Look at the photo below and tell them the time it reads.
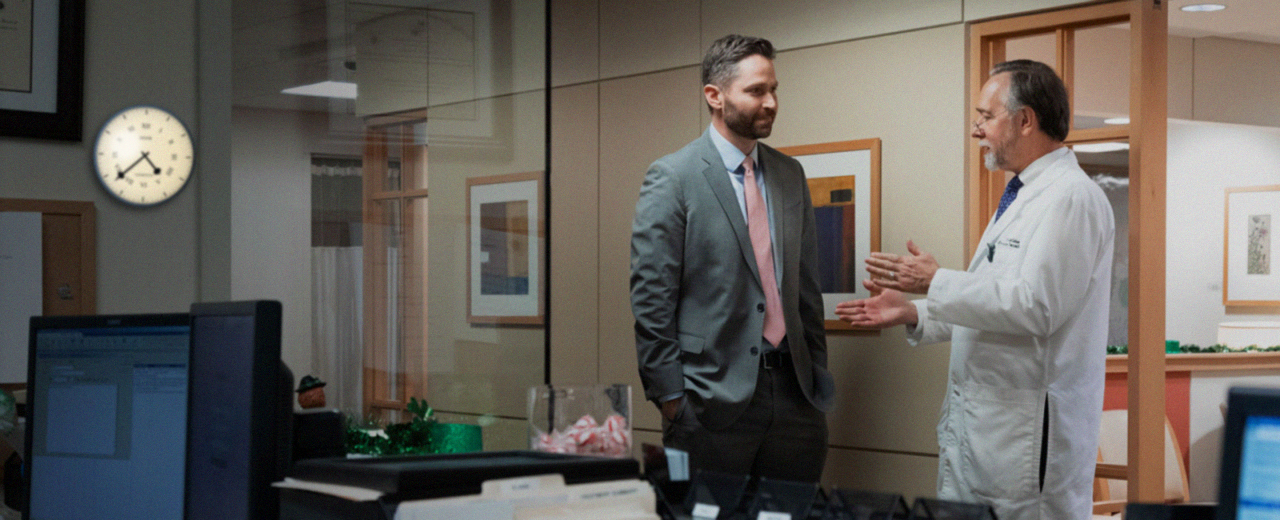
4:38
